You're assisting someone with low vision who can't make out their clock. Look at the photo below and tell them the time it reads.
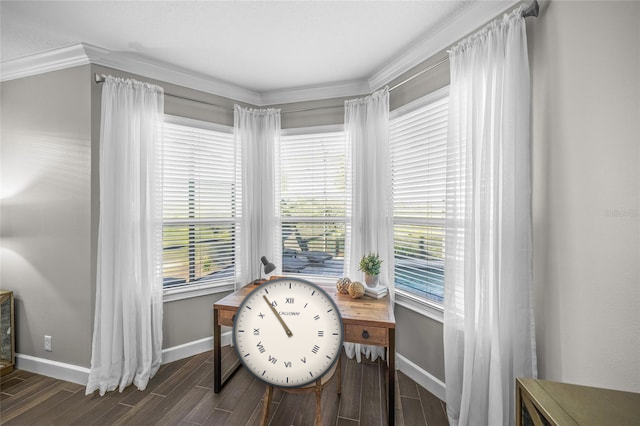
10:54
